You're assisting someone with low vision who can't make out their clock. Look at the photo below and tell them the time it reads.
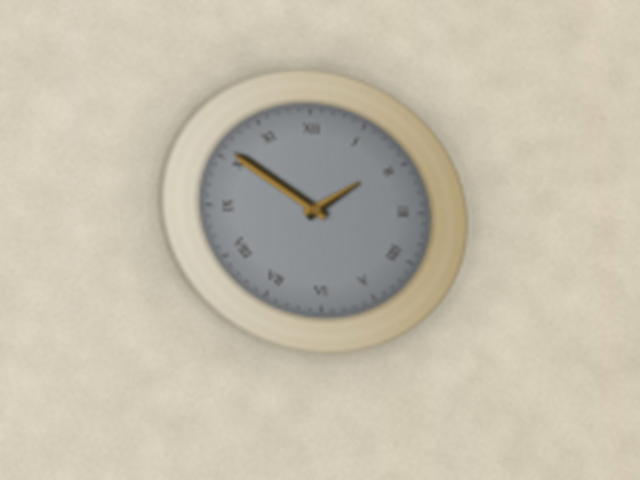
1:51
